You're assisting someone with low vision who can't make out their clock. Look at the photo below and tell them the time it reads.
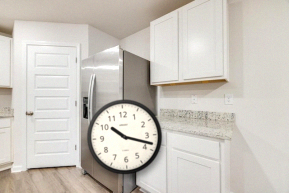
10:18
